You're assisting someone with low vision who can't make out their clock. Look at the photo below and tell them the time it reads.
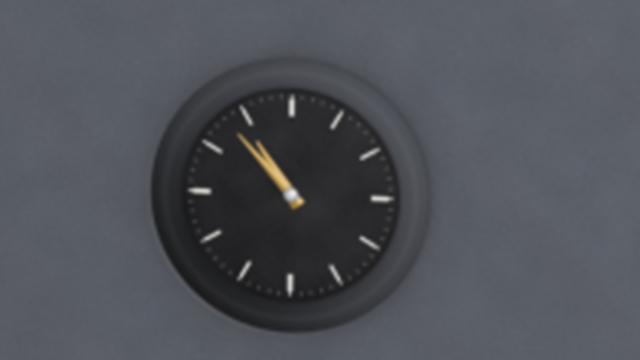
10:53
